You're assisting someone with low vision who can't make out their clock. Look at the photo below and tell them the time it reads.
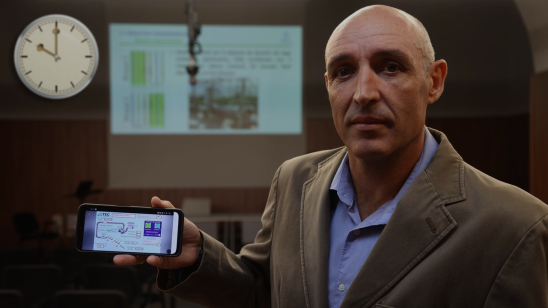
10:00
